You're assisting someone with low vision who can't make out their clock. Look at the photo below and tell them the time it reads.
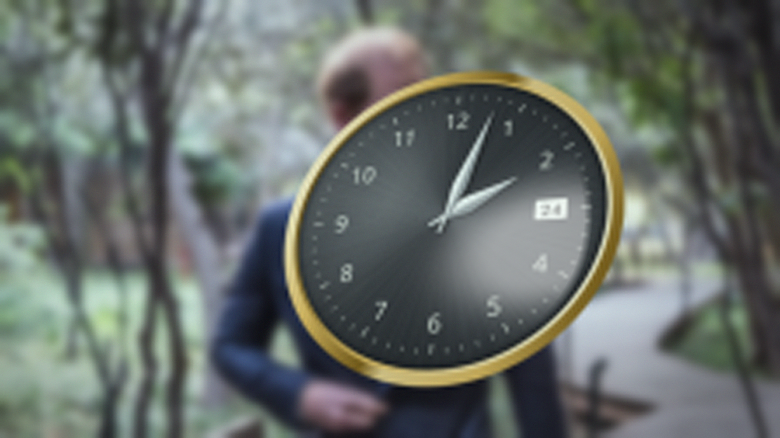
2:03
